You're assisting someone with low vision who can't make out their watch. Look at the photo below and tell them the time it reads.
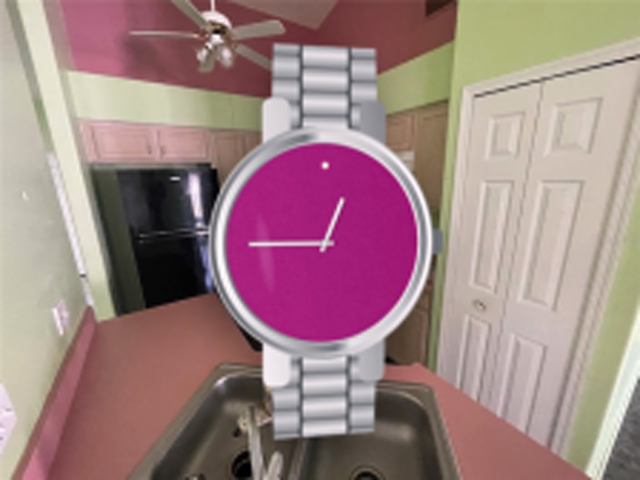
12:45
